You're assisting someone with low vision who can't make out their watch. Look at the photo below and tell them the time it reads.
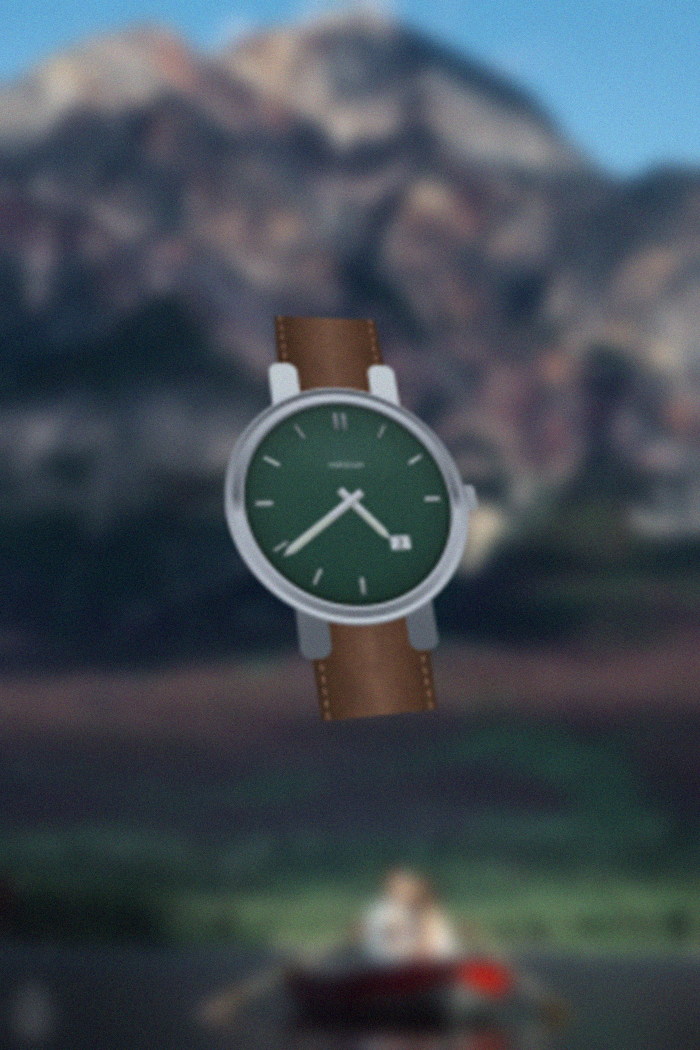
4:39
